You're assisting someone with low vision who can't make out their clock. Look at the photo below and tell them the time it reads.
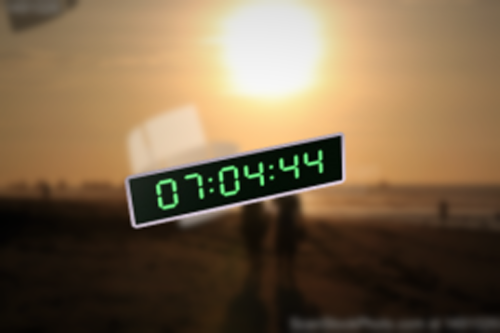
7:04:44
